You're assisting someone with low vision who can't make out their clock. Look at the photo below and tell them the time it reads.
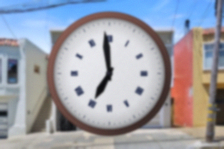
6:59
